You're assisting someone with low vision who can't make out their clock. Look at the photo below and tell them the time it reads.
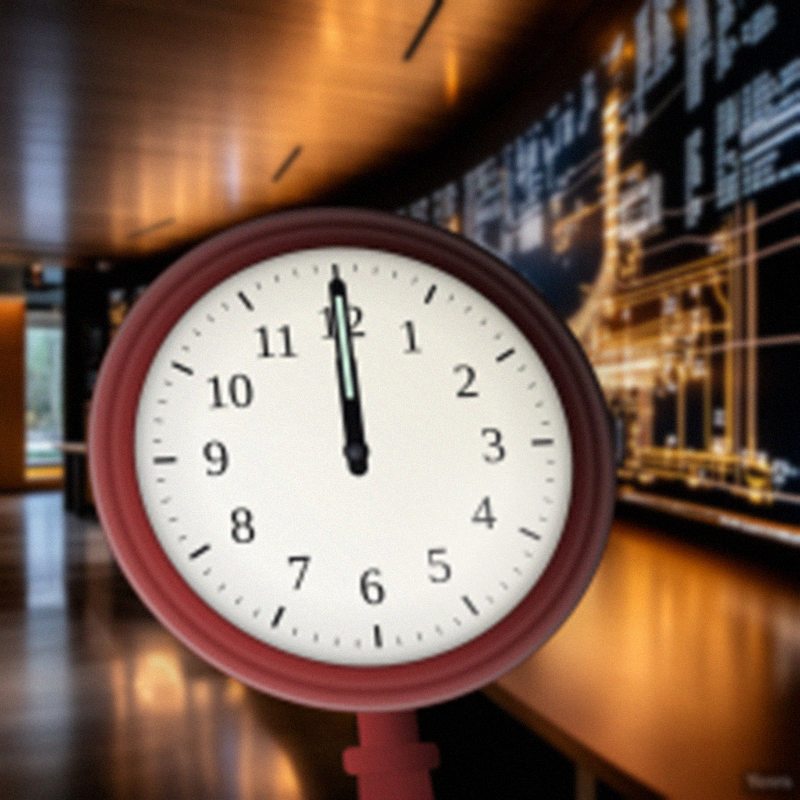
12:00
